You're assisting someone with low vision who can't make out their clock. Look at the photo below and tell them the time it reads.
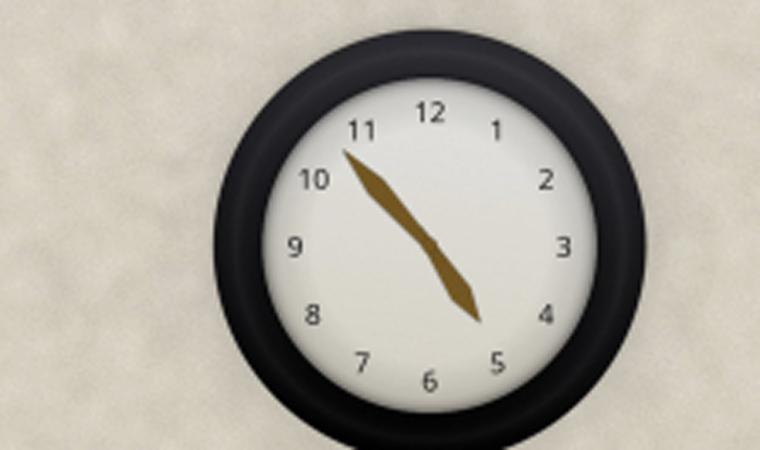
4:53
